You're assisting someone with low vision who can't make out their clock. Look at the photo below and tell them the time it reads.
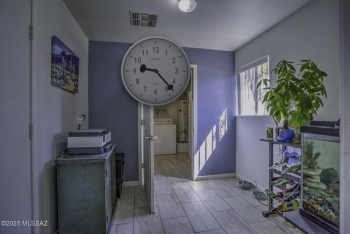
9:23
